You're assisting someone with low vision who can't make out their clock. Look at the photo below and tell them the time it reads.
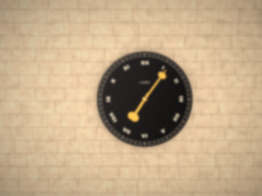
7:06
